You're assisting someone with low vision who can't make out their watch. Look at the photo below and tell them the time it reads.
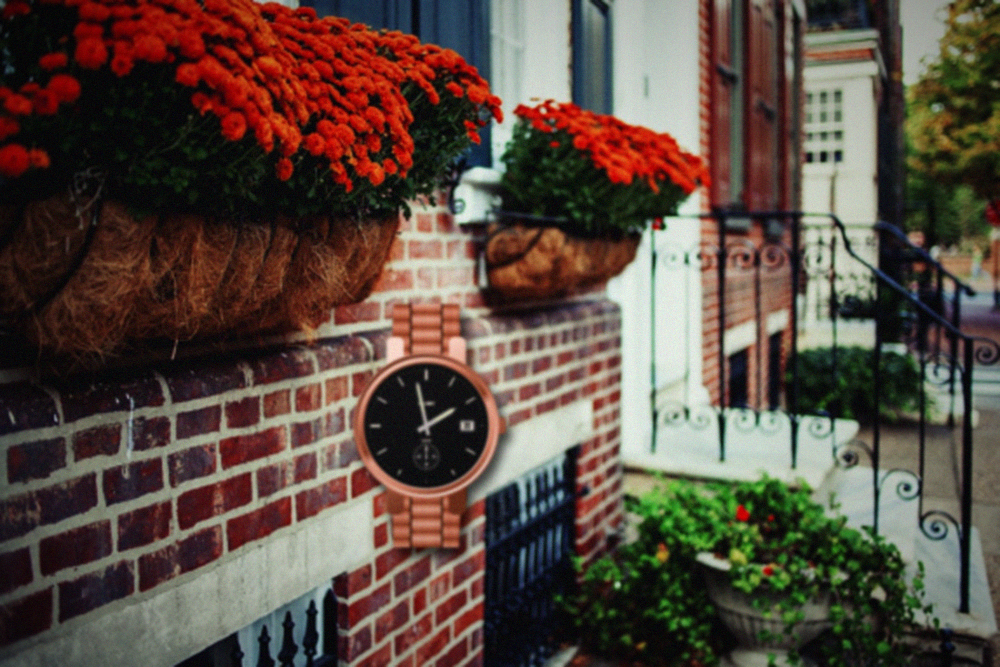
1:58
